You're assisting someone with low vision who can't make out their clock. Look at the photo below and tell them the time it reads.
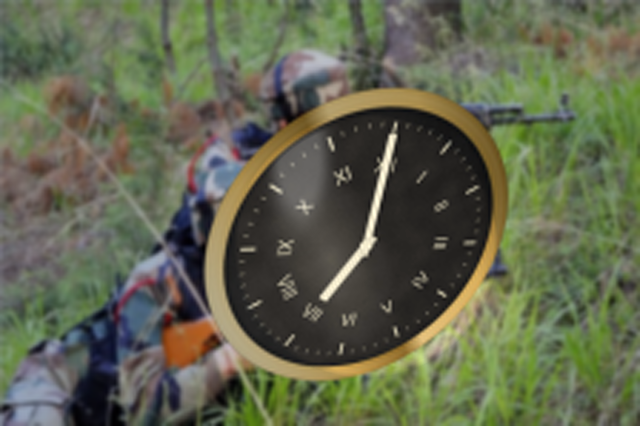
7:00
